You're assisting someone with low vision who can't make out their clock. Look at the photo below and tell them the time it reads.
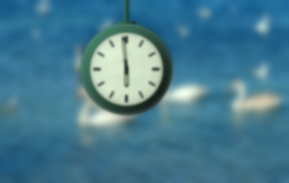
5:59
